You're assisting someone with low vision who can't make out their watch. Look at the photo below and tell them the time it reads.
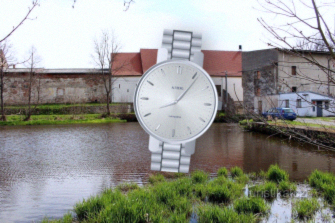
8:06
